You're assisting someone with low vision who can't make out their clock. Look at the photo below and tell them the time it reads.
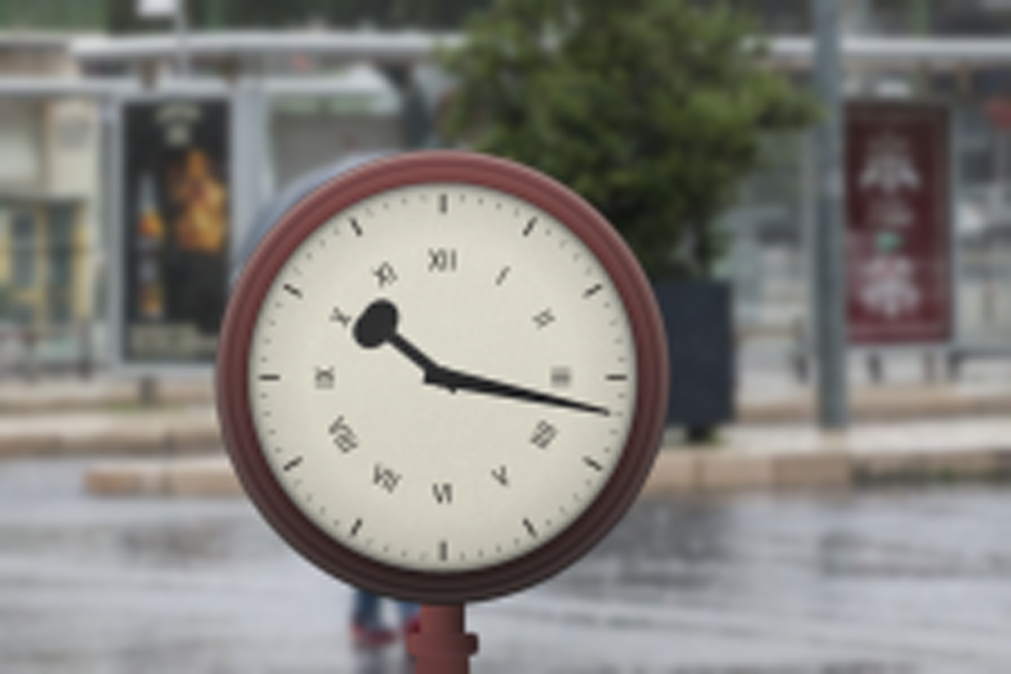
10:17
